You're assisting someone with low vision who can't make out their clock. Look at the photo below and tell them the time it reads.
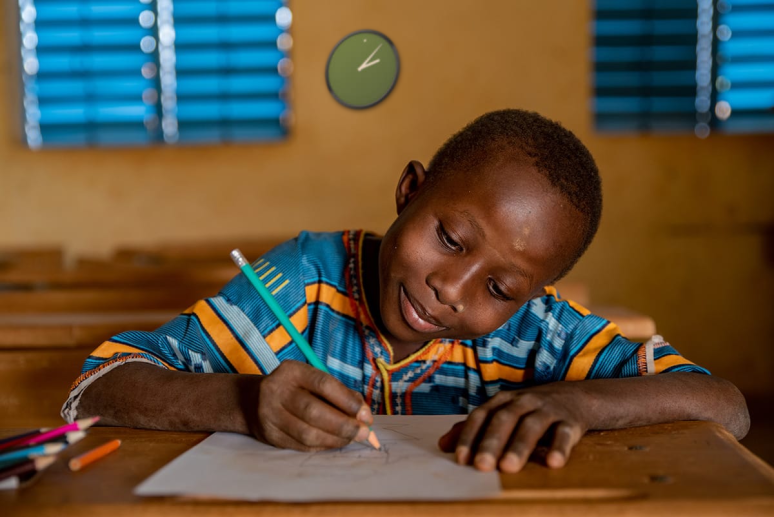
2:06
